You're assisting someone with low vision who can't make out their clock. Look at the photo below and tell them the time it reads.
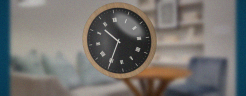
10:35
